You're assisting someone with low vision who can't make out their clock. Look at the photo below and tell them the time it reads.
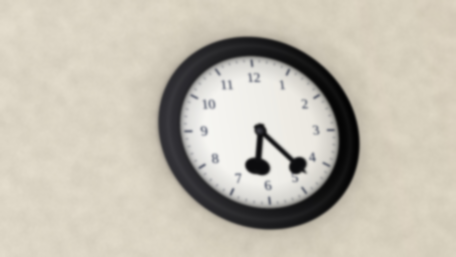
6:23
